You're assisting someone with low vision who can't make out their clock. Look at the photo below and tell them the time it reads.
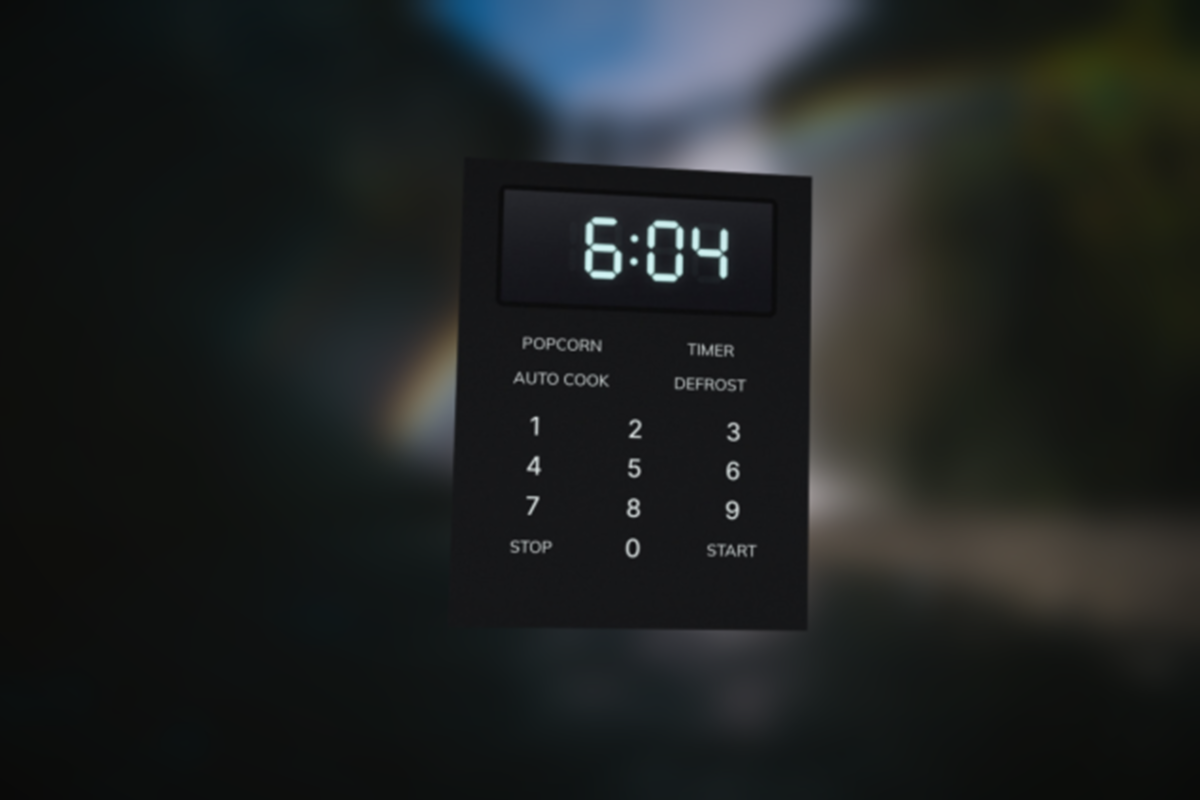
6:04
